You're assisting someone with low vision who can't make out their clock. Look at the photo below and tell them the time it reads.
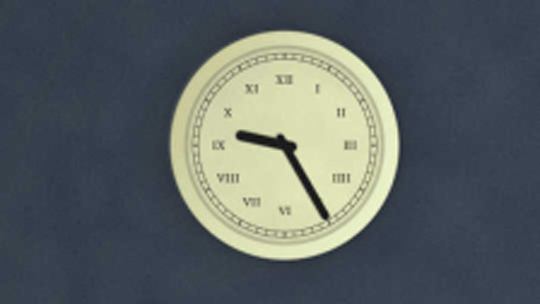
9:25
